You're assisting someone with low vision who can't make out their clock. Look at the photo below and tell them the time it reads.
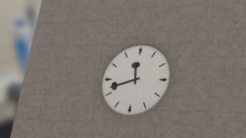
11:42
